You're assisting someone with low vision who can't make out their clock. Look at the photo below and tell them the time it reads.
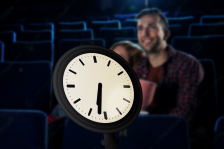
6:32
